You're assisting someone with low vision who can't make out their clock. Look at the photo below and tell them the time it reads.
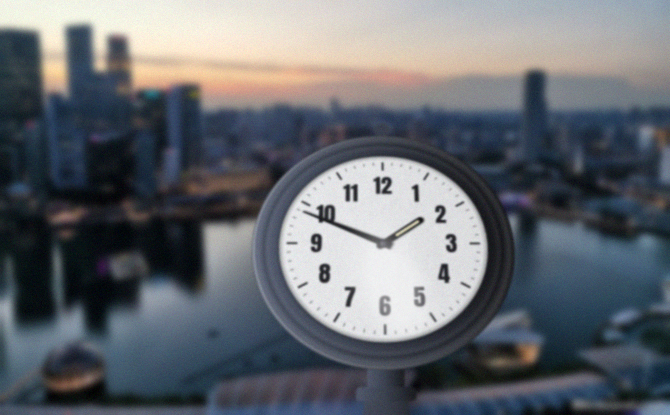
1:49
